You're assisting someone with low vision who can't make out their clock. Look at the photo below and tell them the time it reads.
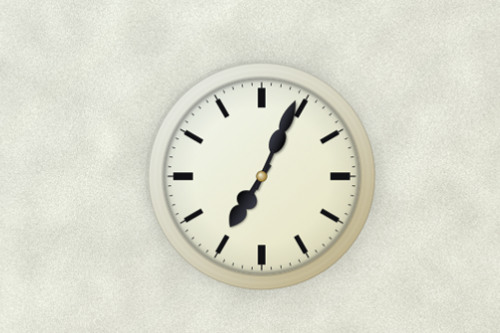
7:04
